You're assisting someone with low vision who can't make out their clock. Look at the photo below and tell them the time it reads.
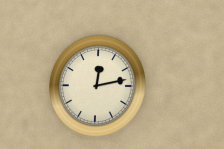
12:13
